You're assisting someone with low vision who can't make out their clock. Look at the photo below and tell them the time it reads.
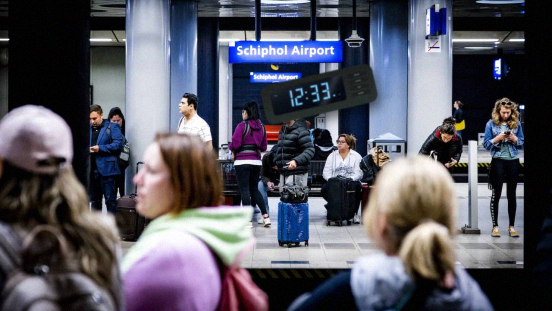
12:33
